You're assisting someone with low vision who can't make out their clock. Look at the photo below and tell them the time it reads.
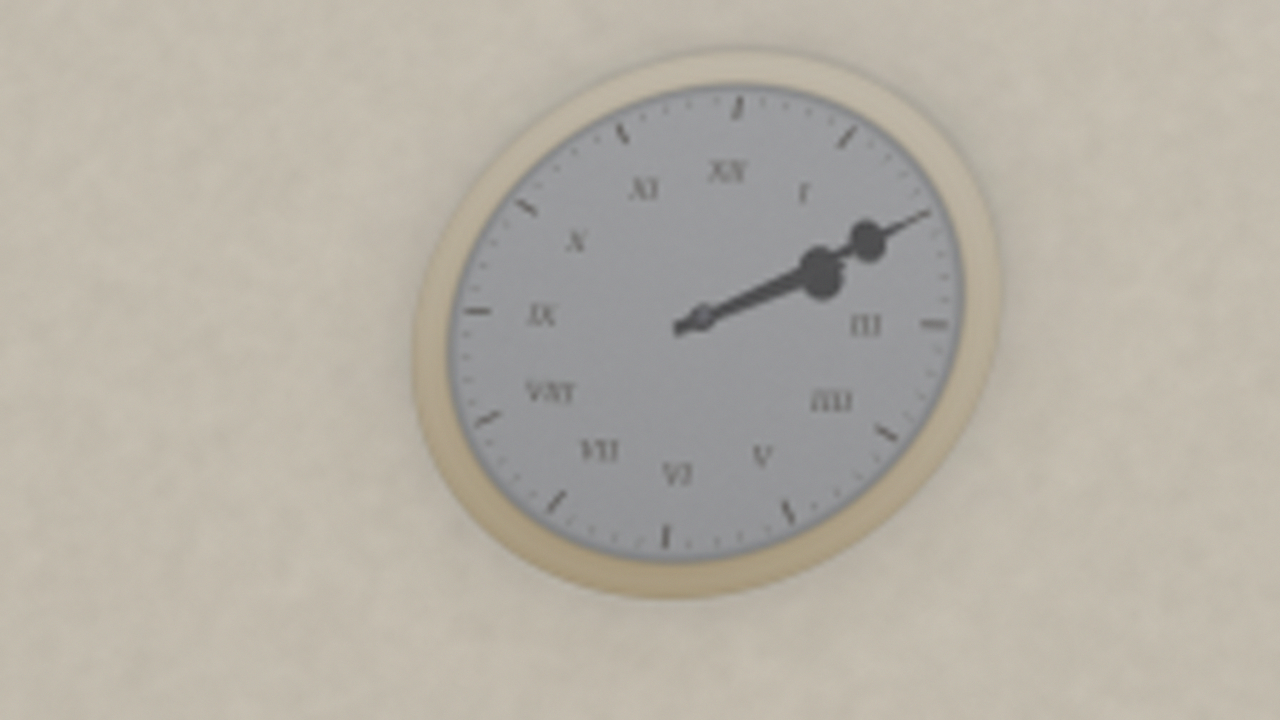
2:10
